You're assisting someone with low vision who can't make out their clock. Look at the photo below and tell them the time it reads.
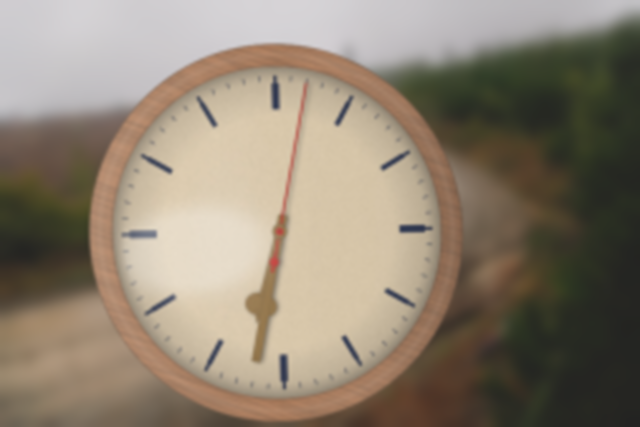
6:32:02
